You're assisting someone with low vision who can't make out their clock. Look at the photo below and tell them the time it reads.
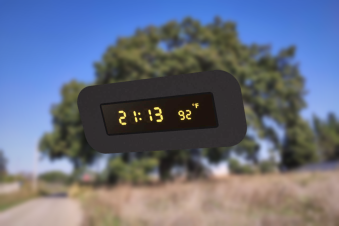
21:13
